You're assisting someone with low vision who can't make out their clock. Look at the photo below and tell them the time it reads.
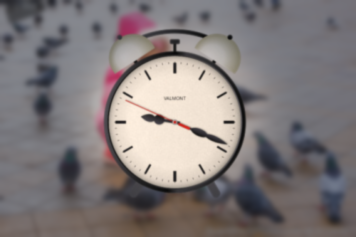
9:18:49
